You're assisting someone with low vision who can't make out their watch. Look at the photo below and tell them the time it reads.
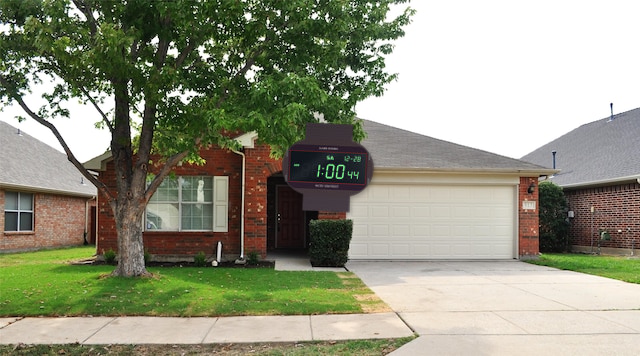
1:00:44
